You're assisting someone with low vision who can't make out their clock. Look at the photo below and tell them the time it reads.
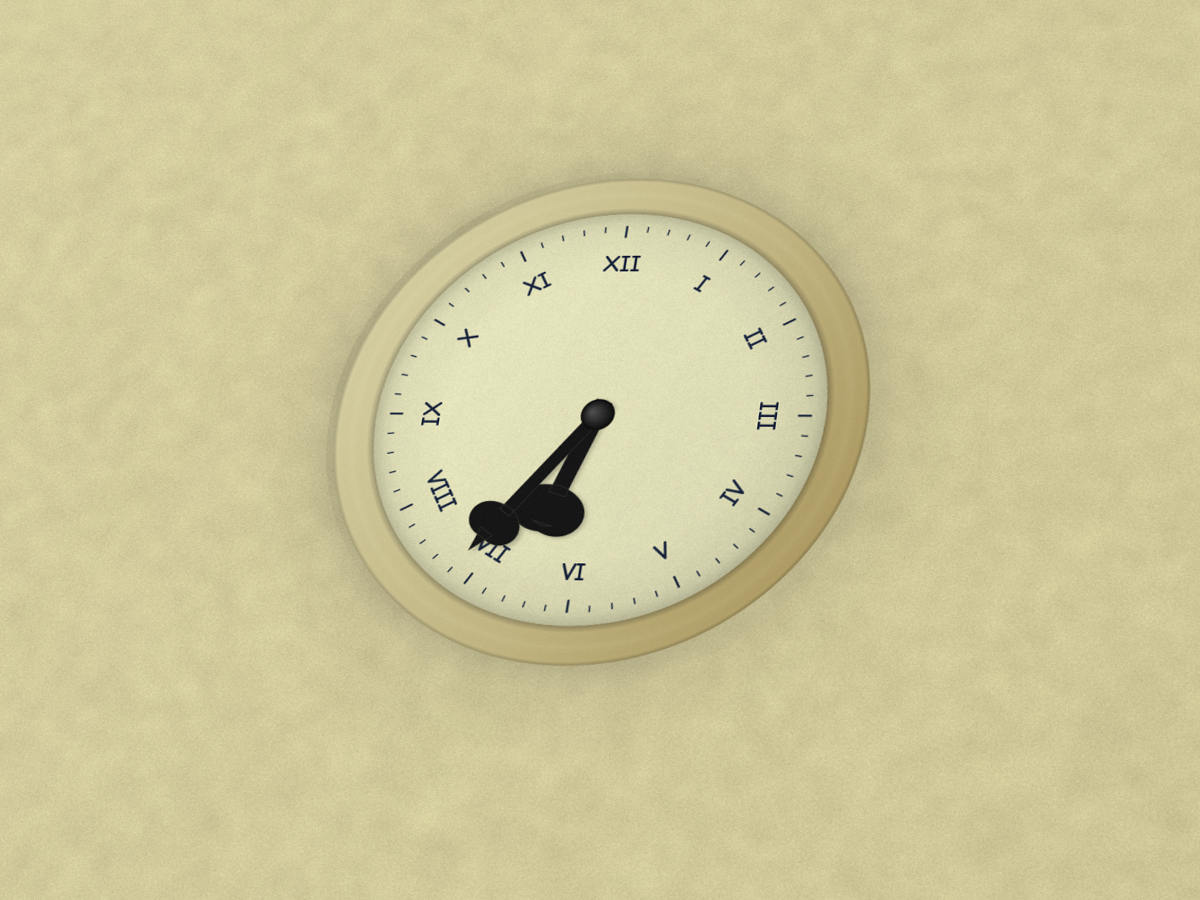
6:36
